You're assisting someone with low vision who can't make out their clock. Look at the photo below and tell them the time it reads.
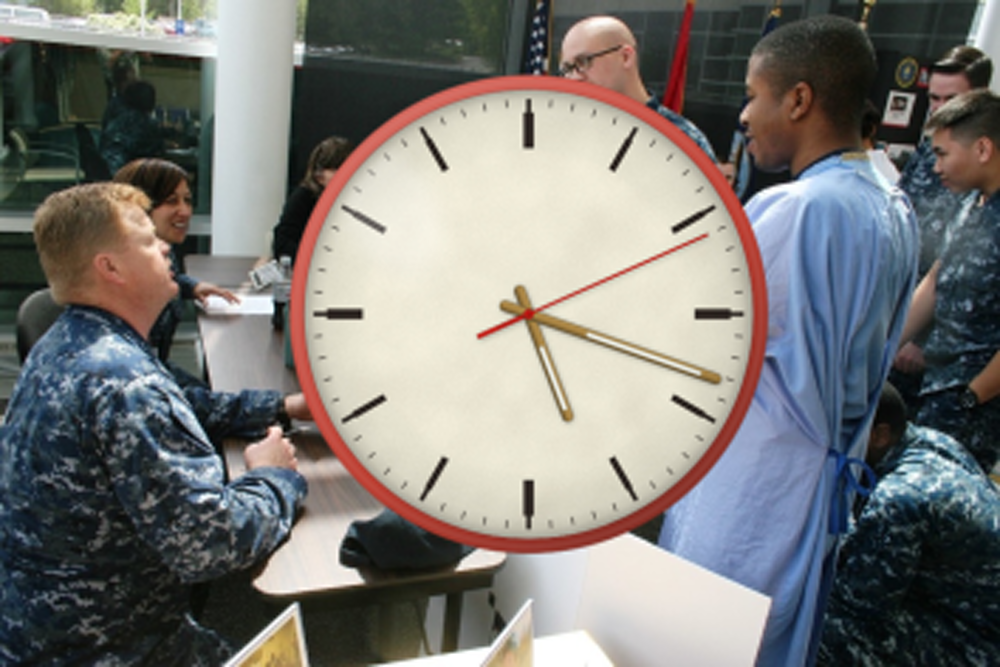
5:18:11
